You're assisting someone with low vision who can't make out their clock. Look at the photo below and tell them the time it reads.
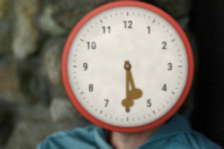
5:30
